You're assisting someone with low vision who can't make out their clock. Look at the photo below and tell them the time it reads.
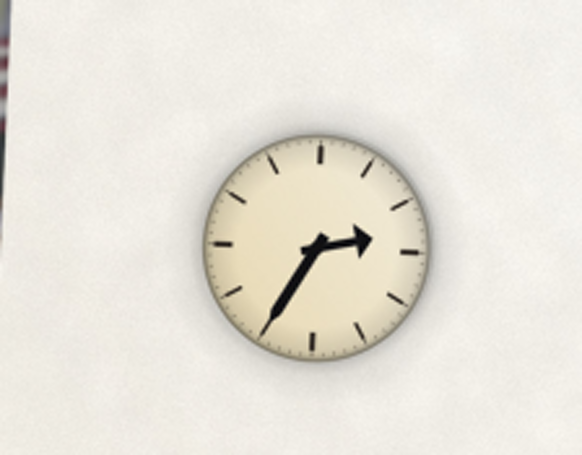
2:35
